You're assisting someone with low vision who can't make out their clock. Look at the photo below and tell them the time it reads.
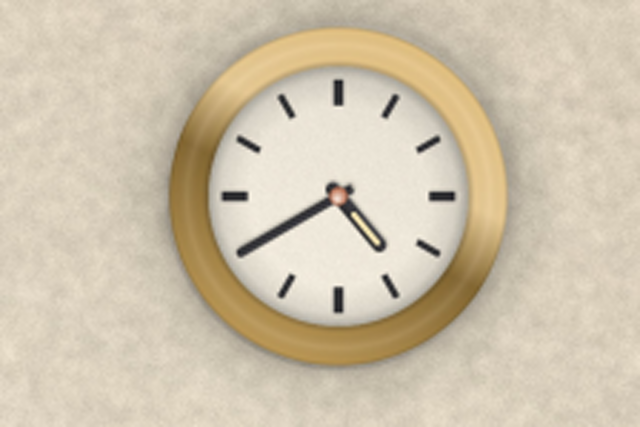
4:40
